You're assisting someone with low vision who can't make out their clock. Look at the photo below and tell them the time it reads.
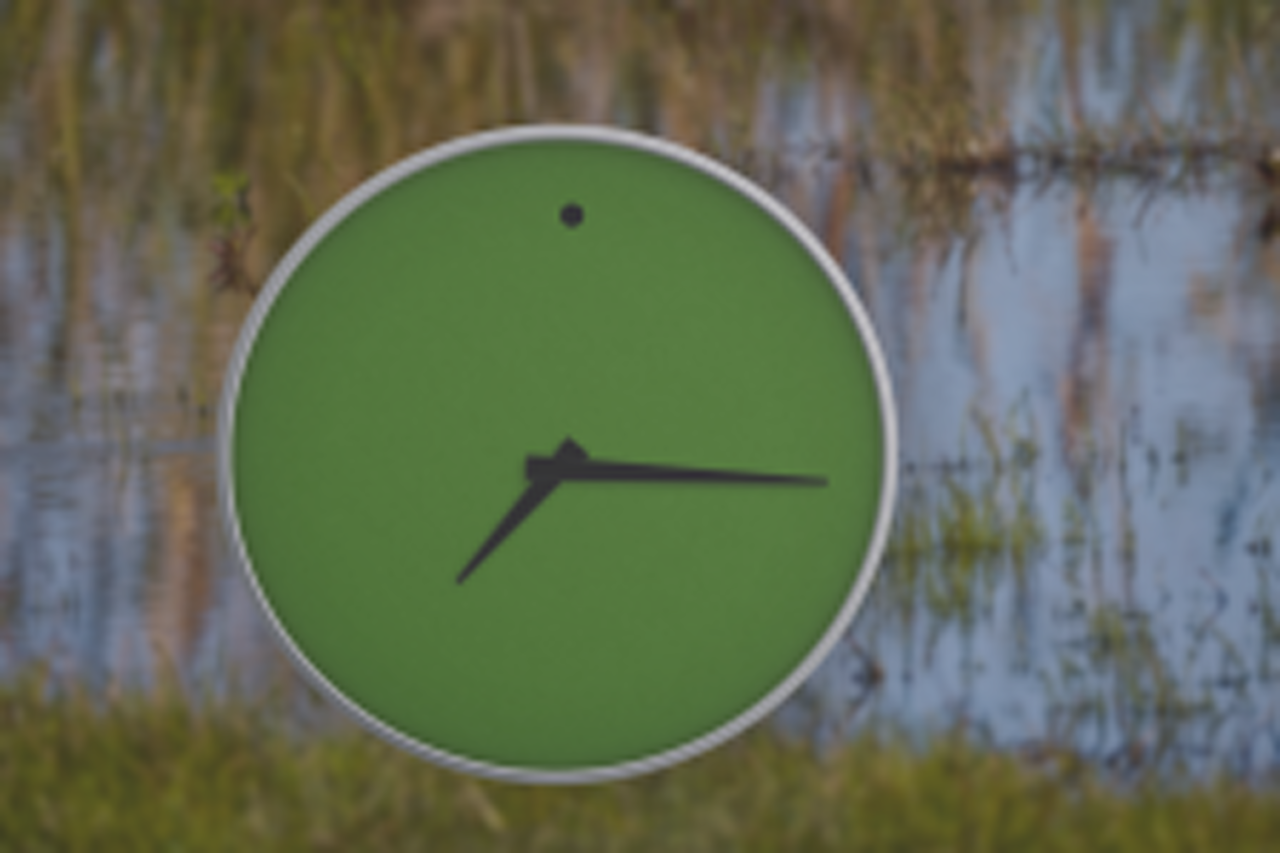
7:15
